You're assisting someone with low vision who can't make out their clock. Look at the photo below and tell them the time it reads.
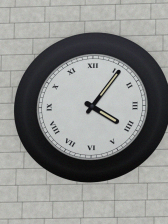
4:06
